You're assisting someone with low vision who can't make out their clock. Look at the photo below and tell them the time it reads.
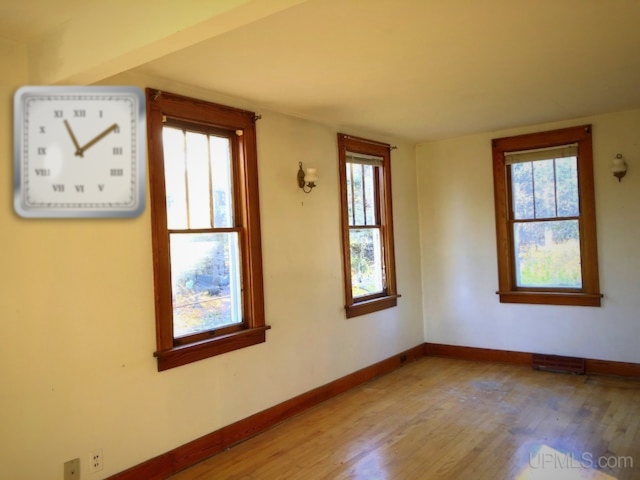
11:09
